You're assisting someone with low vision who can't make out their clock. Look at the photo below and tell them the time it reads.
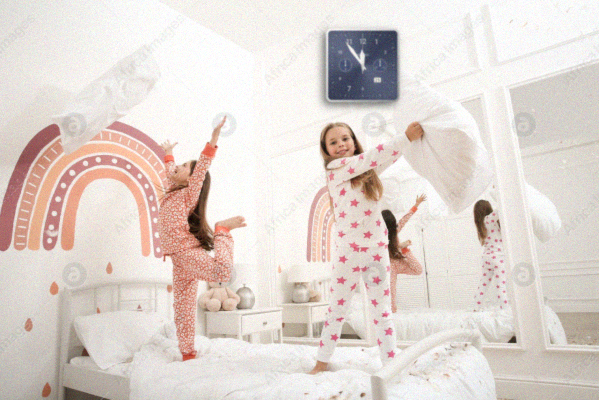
11:54
